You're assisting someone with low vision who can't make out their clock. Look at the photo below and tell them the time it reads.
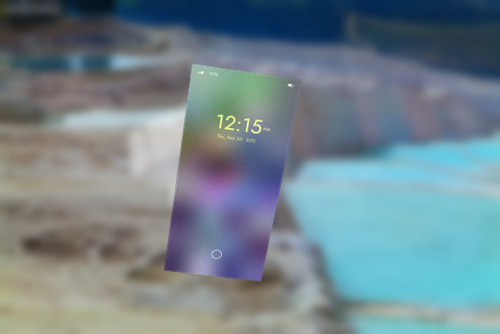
12:15
